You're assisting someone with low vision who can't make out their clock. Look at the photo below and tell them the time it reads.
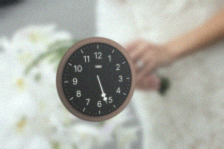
5:27
